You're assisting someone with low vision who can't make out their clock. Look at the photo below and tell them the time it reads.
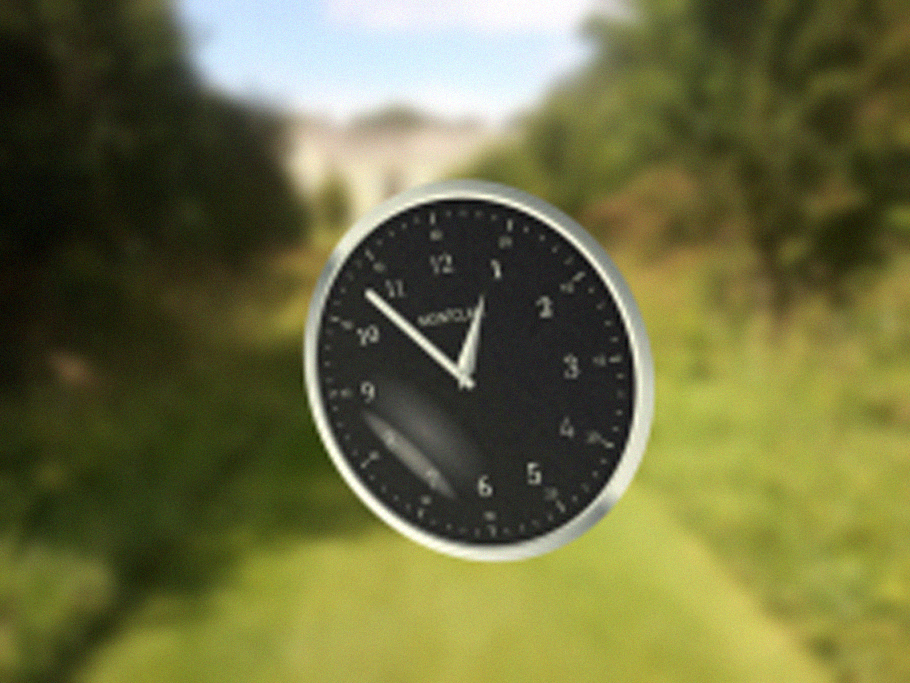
12:53
